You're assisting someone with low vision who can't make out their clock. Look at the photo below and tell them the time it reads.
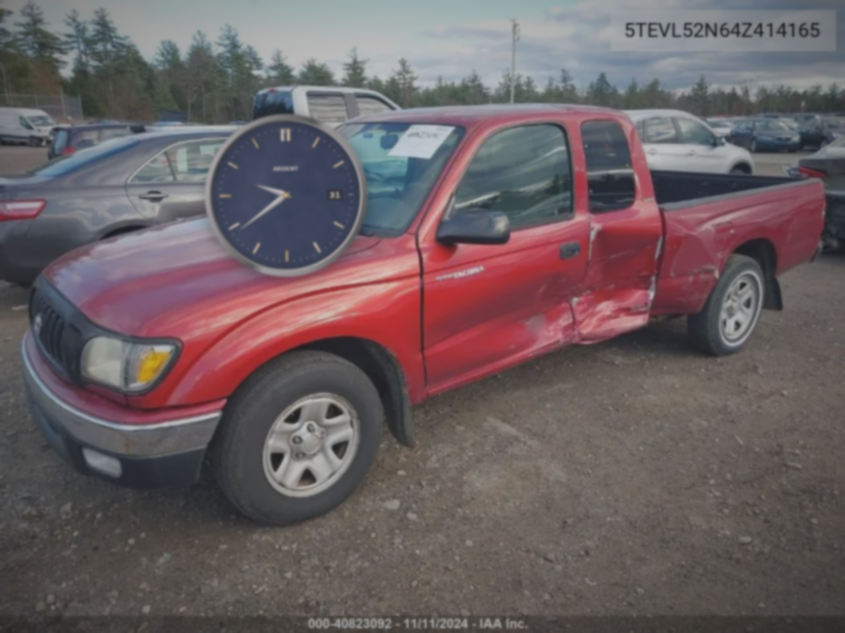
9:39
